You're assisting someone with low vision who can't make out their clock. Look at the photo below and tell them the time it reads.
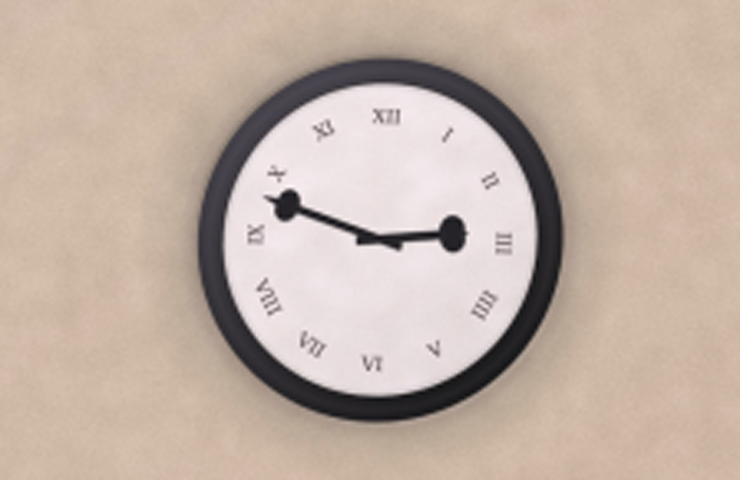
2:48
